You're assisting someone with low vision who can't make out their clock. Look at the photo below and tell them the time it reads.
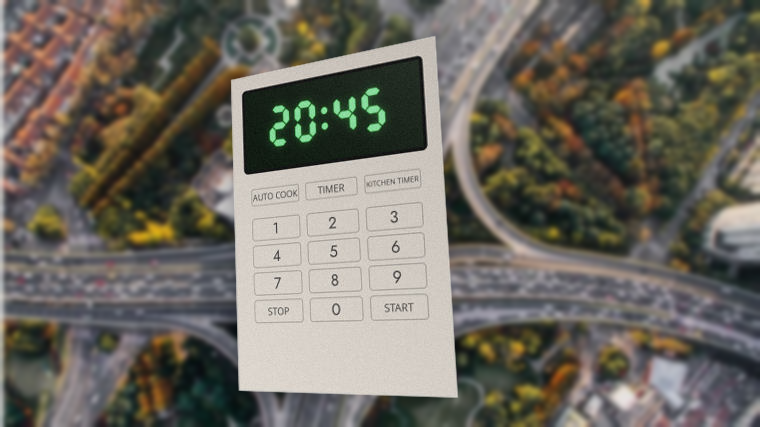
20:45
